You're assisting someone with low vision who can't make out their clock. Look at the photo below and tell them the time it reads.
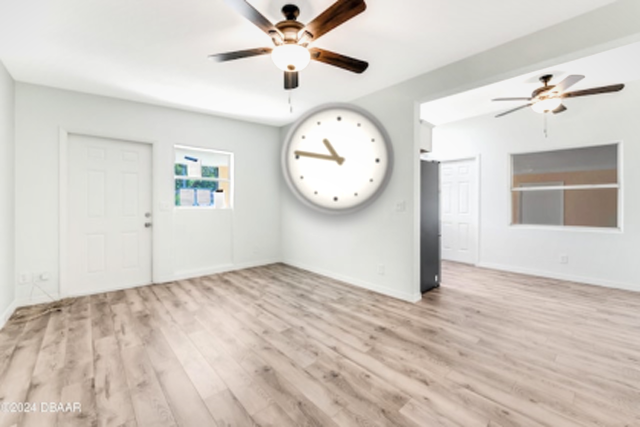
10:46
